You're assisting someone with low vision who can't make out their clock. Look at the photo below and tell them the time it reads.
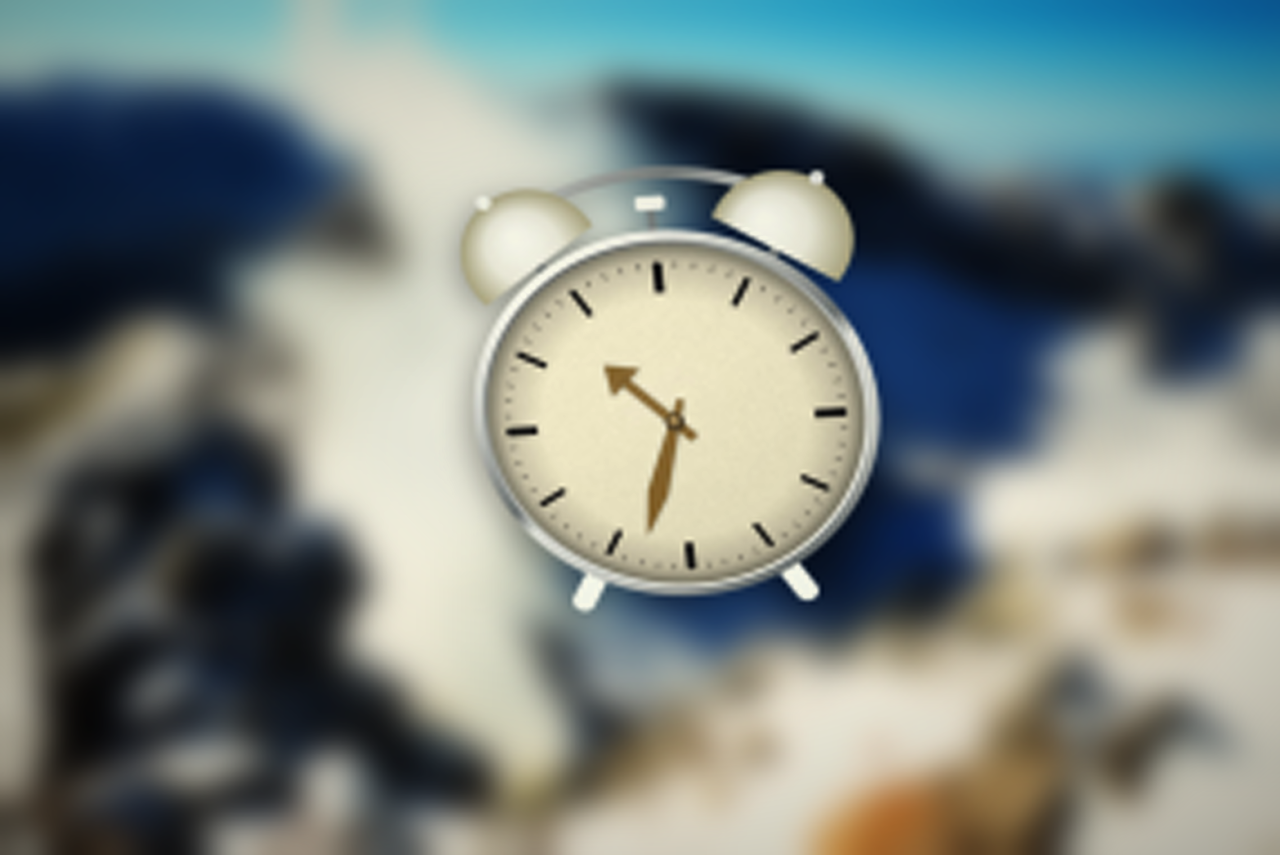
10:33
